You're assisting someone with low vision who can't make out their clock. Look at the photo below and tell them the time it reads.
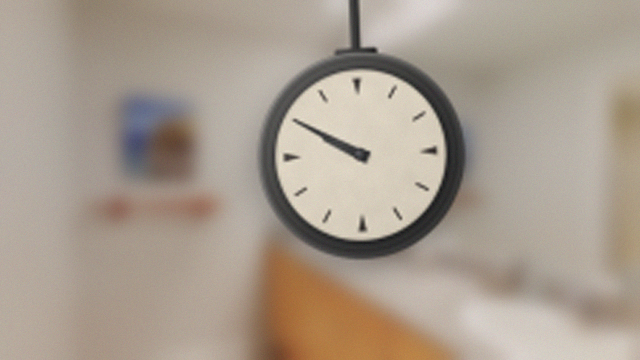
9:50
